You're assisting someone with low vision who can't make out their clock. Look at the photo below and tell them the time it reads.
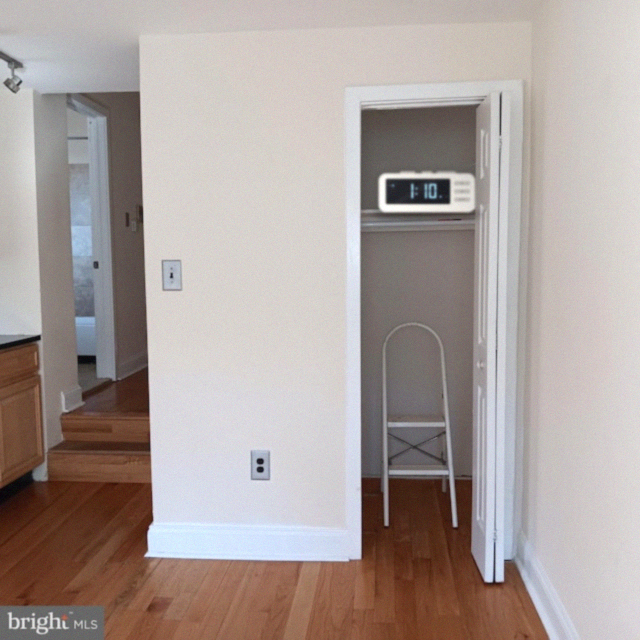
1:10
